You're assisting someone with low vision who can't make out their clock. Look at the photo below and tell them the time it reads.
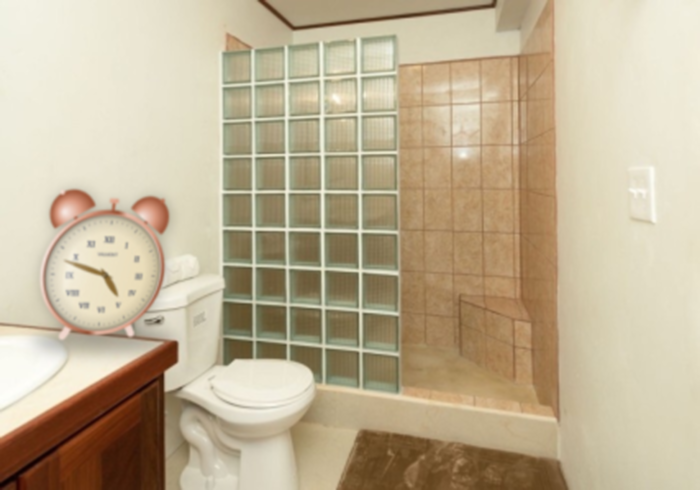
4:48
